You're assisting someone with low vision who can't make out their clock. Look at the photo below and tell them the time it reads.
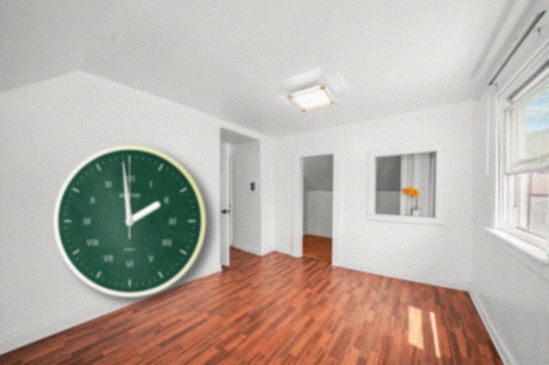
1:59:00
